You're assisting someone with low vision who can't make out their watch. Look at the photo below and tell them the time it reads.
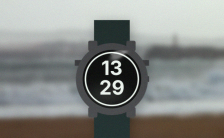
13:29
